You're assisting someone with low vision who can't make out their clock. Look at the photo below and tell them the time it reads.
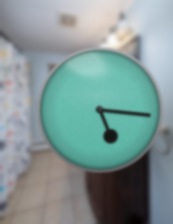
5:16
